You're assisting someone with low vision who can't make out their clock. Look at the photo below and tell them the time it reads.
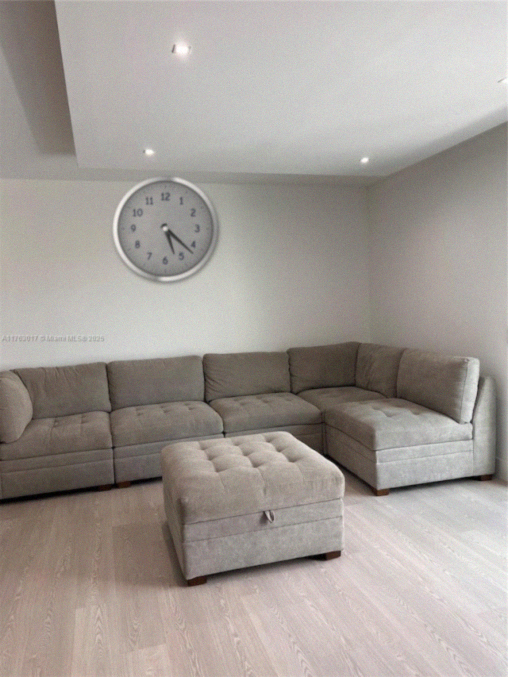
5:22
